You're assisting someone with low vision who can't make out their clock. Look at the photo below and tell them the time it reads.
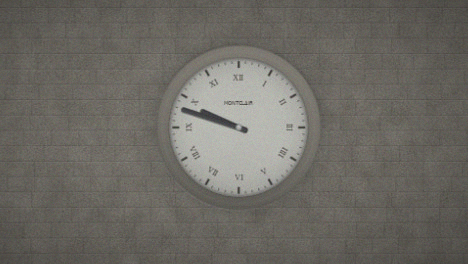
9:48
